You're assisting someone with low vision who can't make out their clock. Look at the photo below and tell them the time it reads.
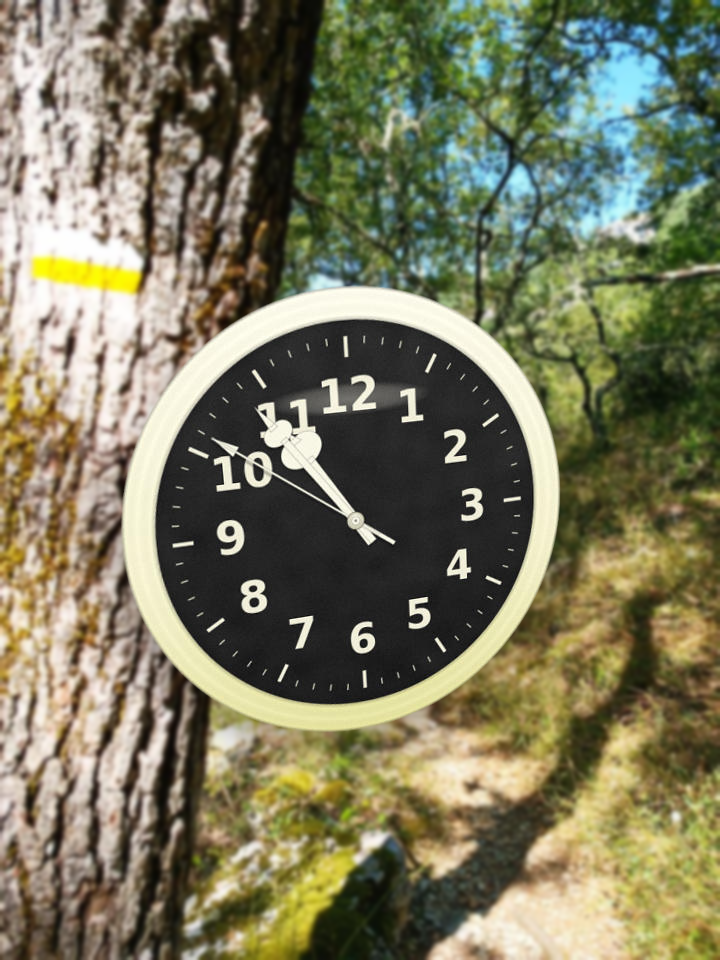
10:53:51
